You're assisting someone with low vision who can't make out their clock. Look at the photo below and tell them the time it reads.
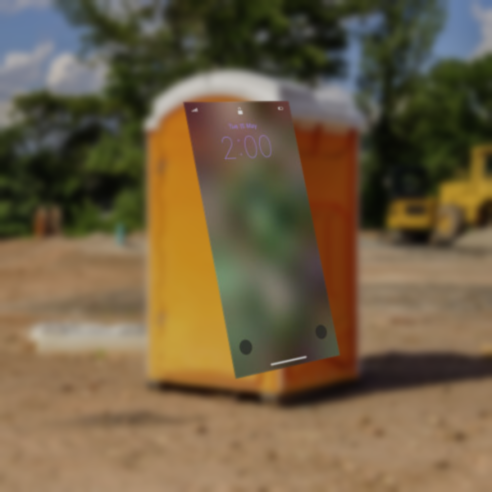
2:00
